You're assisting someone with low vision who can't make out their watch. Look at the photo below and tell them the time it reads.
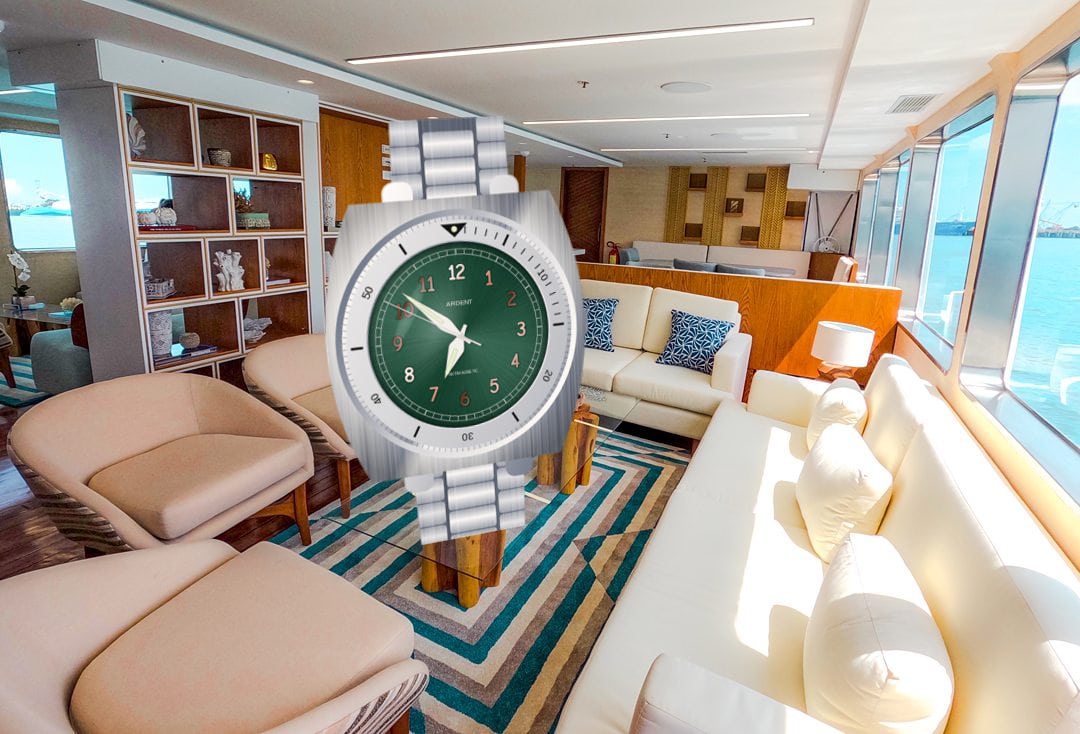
6:51:50
